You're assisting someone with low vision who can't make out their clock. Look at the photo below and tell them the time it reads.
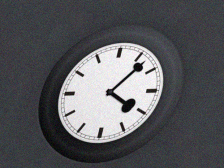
4:07
